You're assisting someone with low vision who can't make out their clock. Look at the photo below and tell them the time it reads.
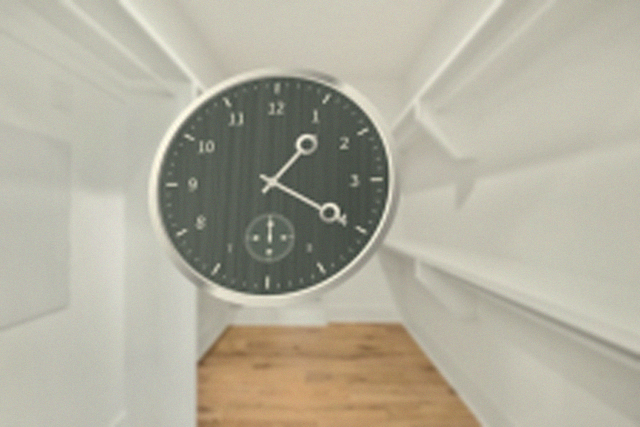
1:20
